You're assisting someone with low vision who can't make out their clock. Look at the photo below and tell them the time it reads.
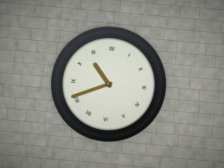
10:41
